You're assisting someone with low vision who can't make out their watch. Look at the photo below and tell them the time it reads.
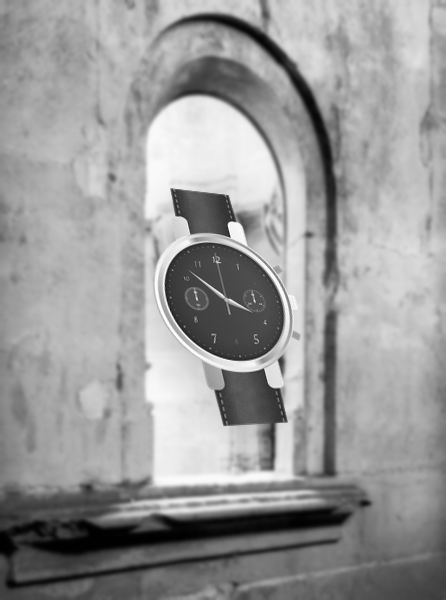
3:52
